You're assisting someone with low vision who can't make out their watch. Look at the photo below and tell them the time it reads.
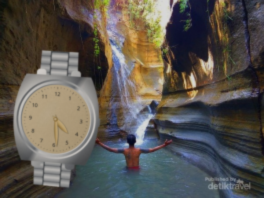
4:29
